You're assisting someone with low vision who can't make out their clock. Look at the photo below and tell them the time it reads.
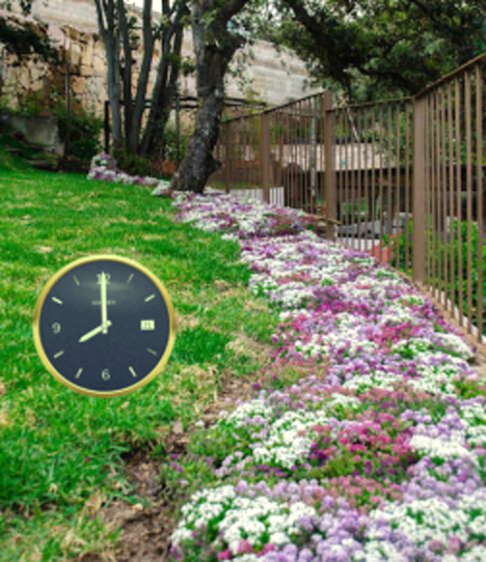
8:00
